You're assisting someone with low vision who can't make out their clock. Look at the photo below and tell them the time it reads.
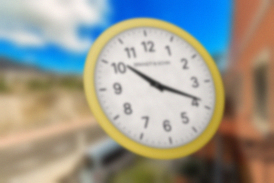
10:19
